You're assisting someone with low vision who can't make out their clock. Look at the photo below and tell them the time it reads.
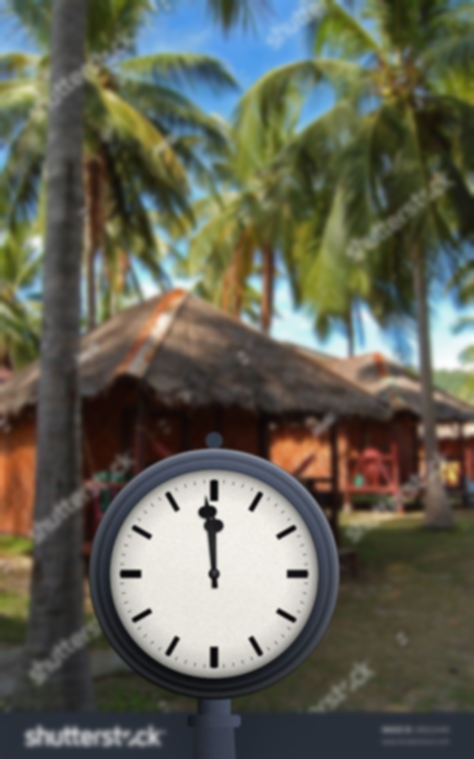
11:59
